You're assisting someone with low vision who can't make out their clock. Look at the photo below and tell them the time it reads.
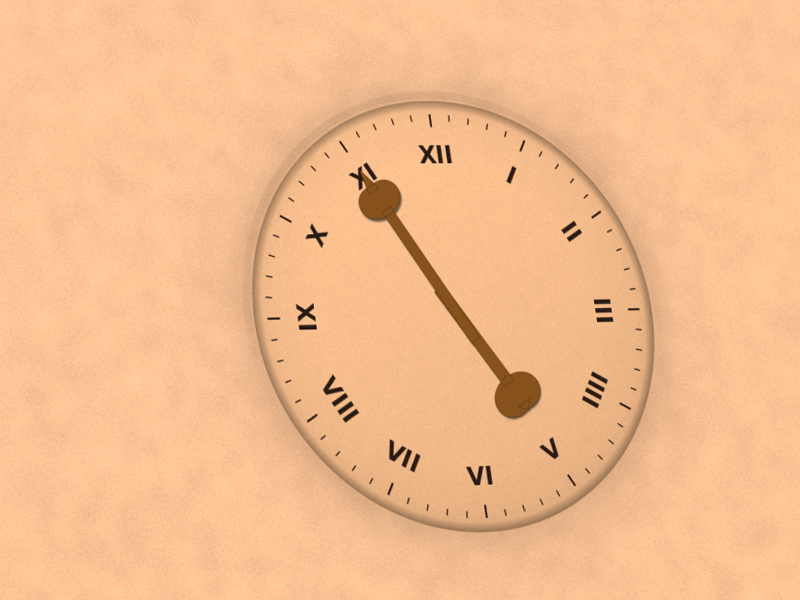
4:55
